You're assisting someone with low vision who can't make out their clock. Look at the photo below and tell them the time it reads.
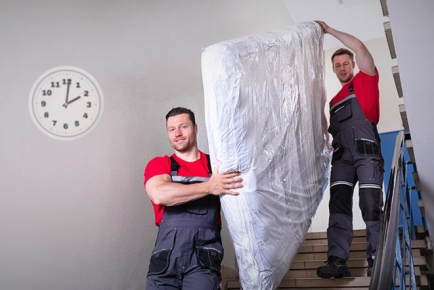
2:01
